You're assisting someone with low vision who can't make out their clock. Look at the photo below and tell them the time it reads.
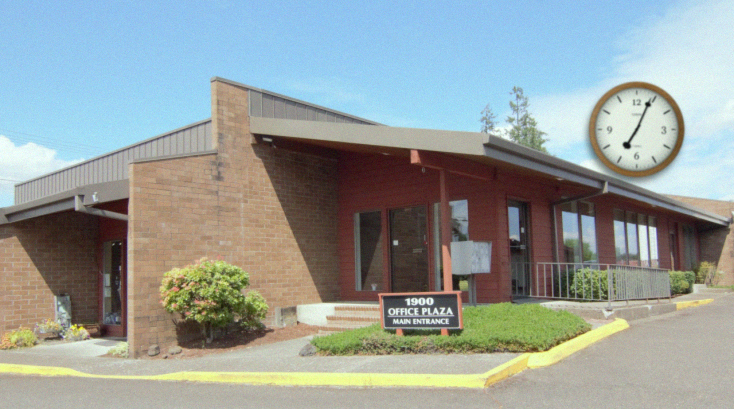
7:04
